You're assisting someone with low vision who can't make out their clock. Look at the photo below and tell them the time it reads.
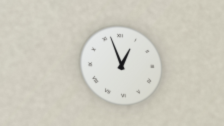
12:57
